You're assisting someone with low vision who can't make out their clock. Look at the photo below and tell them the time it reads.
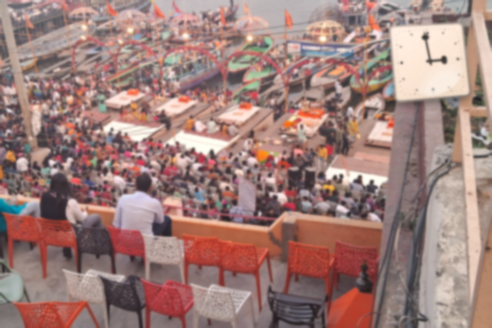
2:59
